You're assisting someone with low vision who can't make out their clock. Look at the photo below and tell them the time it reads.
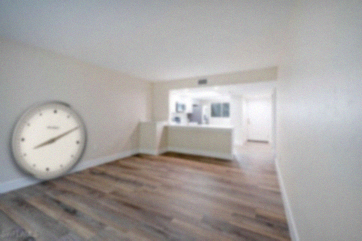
8:10
